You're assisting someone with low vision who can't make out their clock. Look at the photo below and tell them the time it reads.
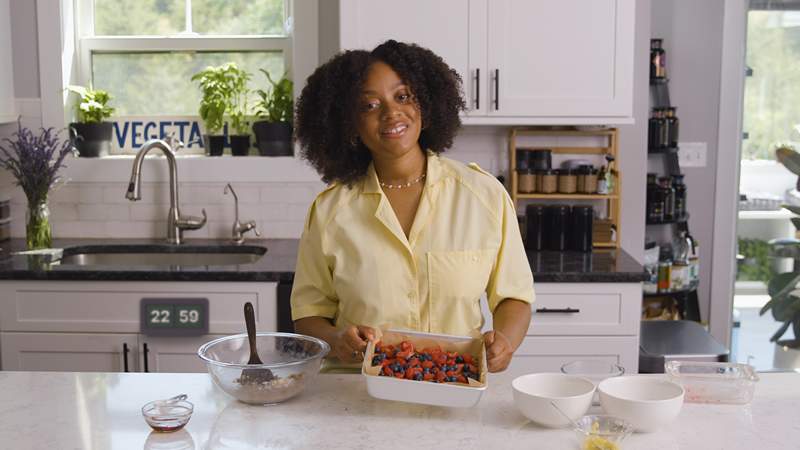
22:59
